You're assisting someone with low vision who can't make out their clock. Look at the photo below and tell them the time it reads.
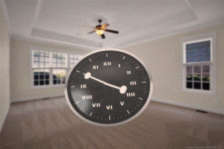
3:50
